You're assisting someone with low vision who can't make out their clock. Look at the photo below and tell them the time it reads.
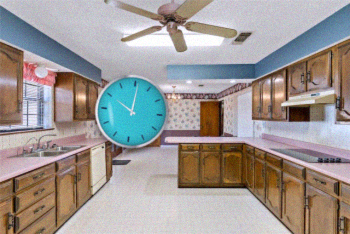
10:01
